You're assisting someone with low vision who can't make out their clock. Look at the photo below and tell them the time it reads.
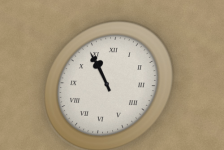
10:54
